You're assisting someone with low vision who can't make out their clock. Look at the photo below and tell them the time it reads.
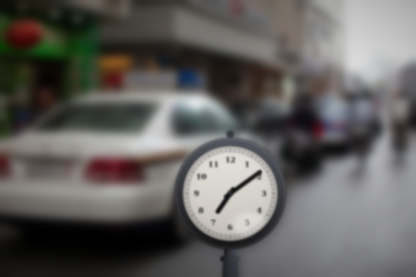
7:09
